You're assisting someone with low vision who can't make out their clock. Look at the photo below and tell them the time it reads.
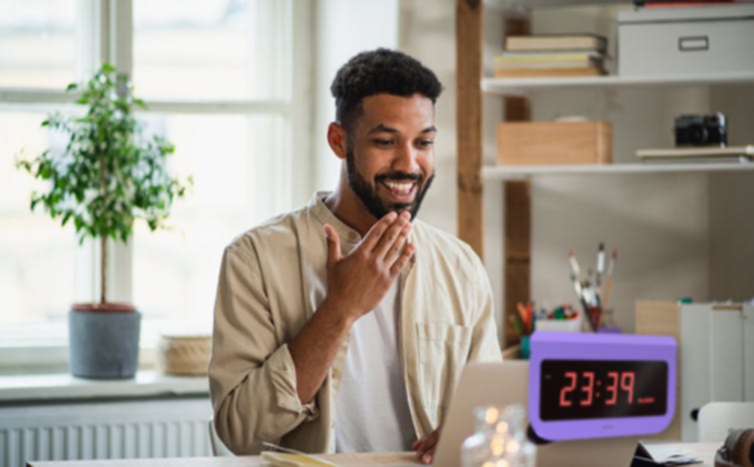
23:39
